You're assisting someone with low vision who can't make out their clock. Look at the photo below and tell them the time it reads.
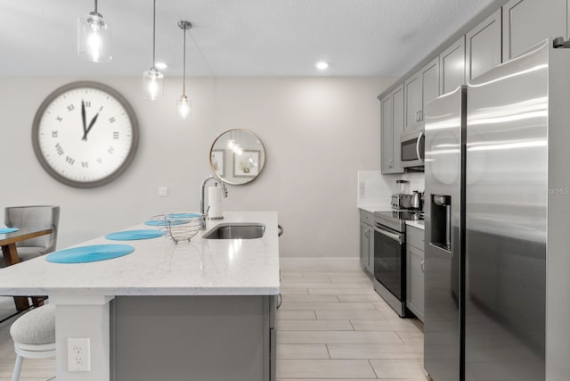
12:59
